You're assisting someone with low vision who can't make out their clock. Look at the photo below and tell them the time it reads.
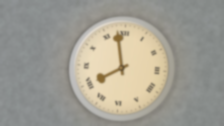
7:58
